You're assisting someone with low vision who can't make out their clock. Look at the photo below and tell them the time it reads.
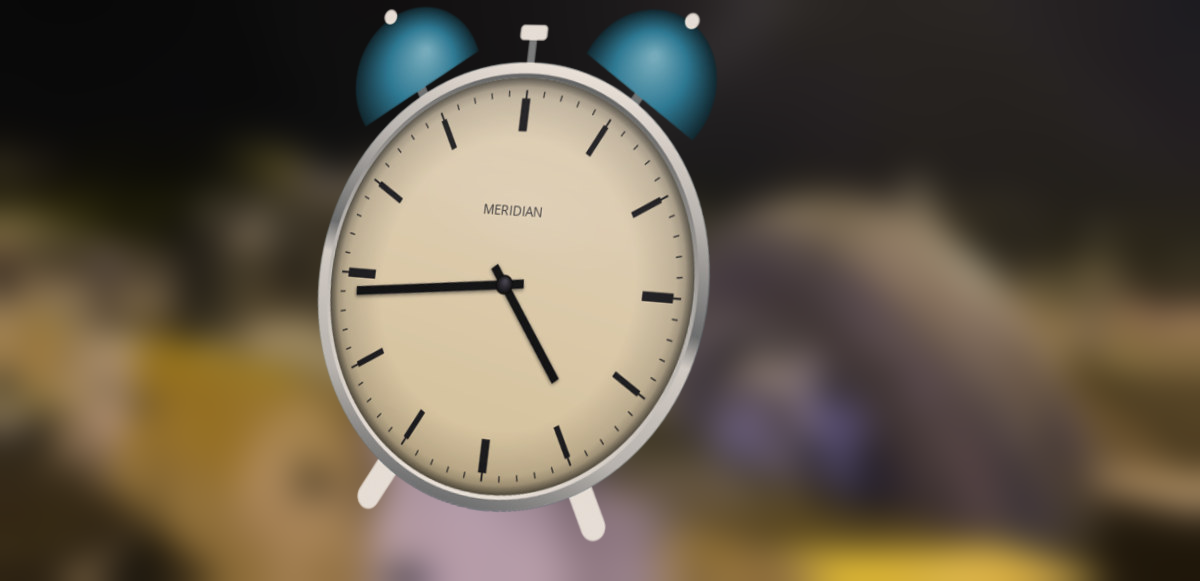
4:44
